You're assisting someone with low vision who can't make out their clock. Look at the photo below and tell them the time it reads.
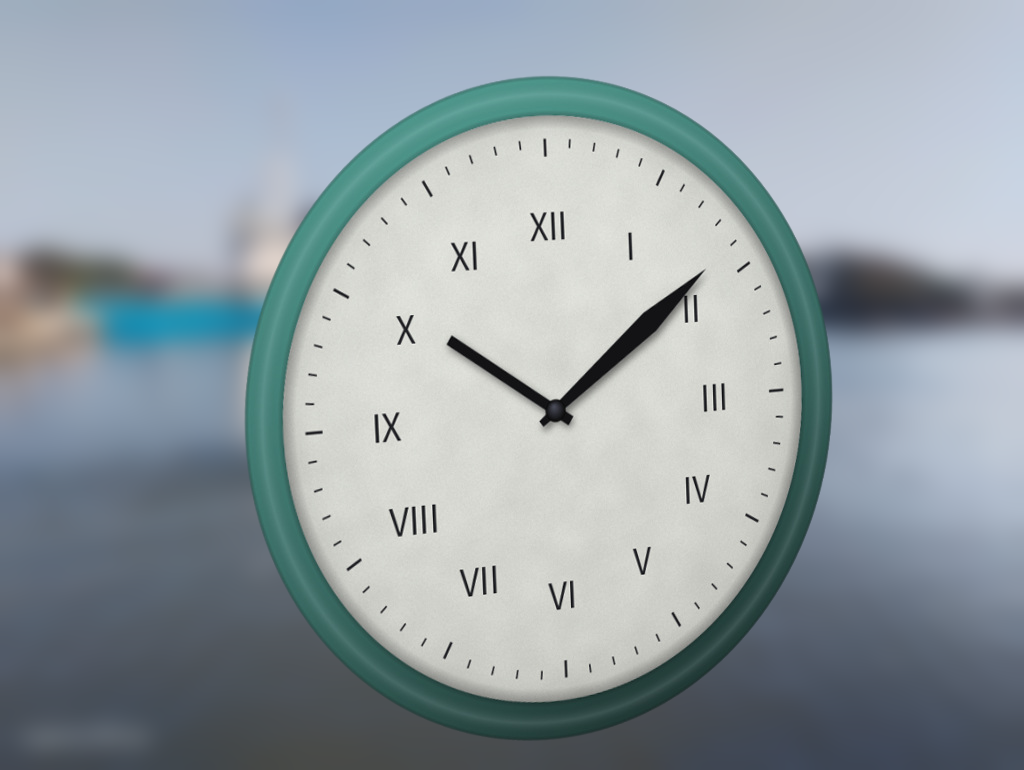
10:09
